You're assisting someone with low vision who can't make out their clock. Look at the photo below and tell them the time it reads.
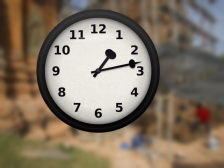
1:13
